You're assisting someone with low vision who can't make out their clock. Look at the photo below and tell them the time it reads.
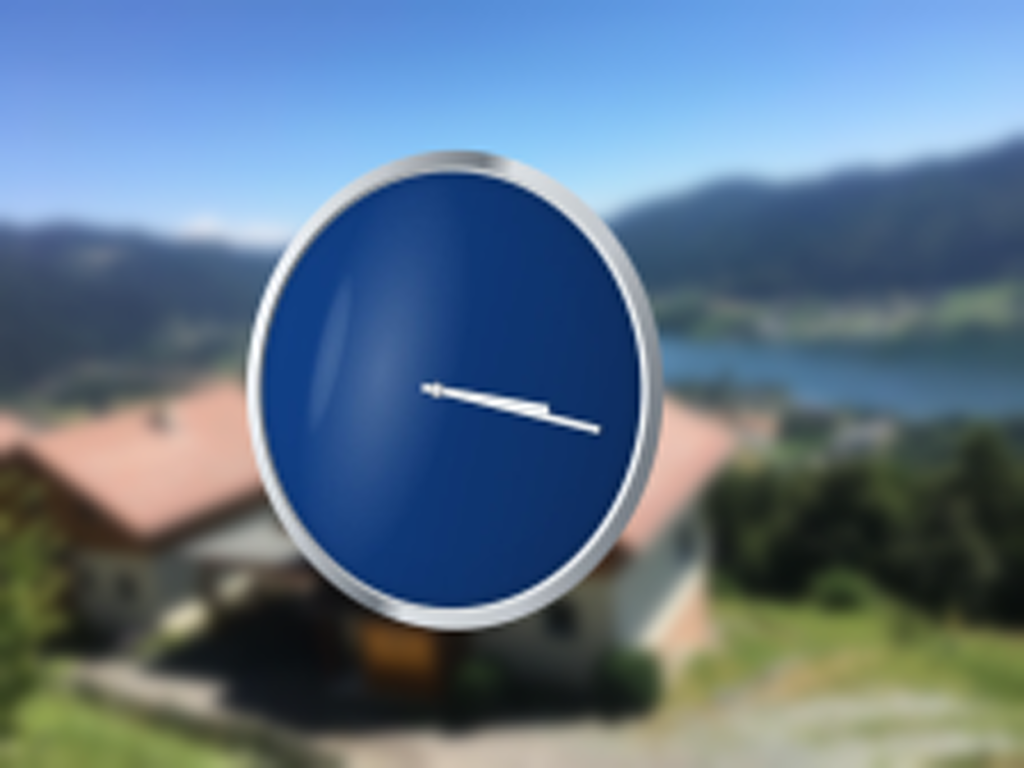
3:17
